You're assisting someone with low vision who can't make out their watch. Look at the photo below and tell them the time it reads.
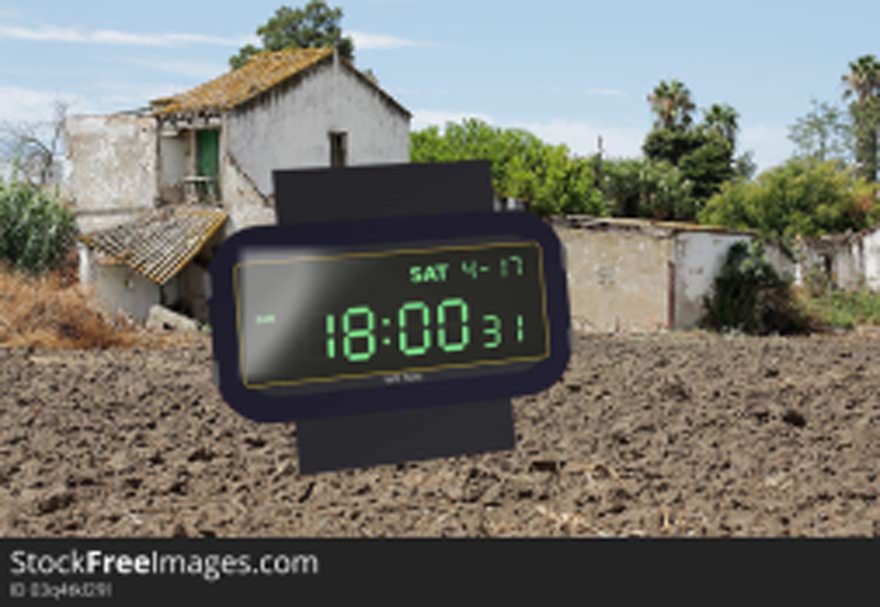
18:00:31
